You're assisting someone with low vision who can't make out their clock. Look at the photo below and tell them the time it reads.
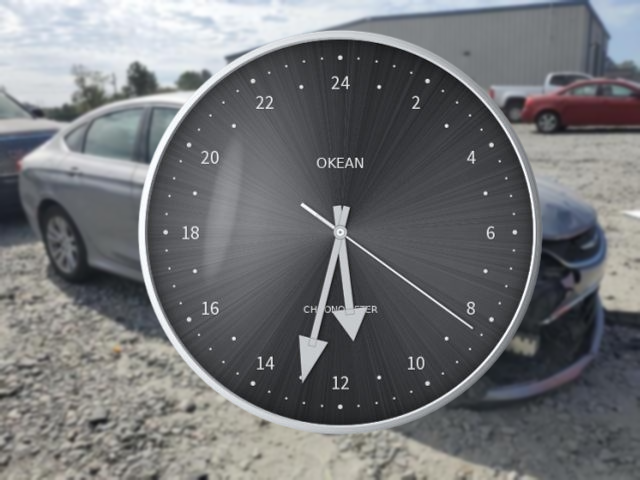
11:32:21
